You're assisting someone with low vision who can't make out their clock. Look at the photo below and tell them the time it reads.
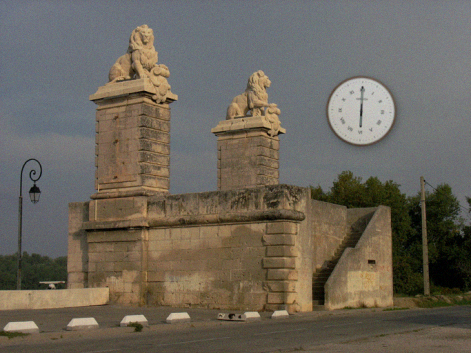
6:00
